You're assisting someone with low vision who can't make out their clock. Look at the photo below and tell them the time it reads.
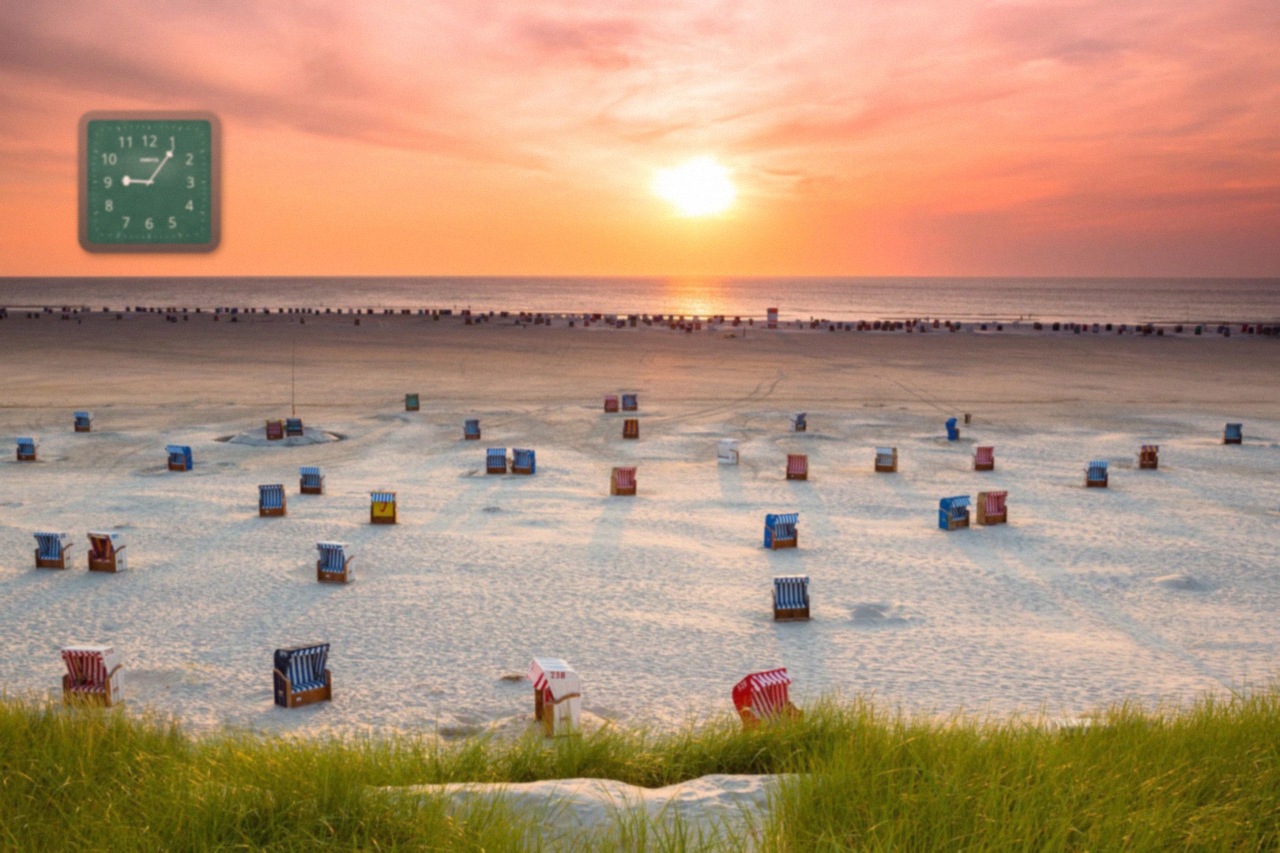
9:06
